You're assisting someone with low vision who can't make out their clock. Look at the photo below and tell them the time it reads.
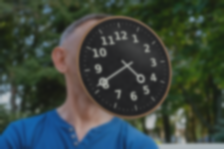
4:41
